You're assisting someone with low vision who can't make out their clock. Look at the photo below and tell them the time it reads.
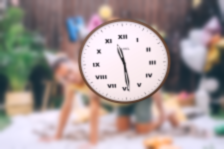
11:29
